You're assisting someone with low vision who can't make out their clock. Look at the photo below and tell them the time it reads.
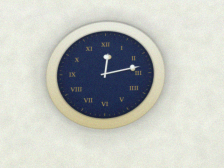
12:13
